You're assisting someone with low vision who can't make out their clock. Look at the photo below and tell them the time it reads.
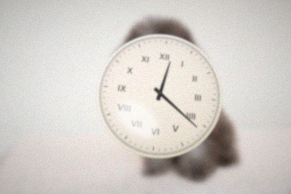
12:21
